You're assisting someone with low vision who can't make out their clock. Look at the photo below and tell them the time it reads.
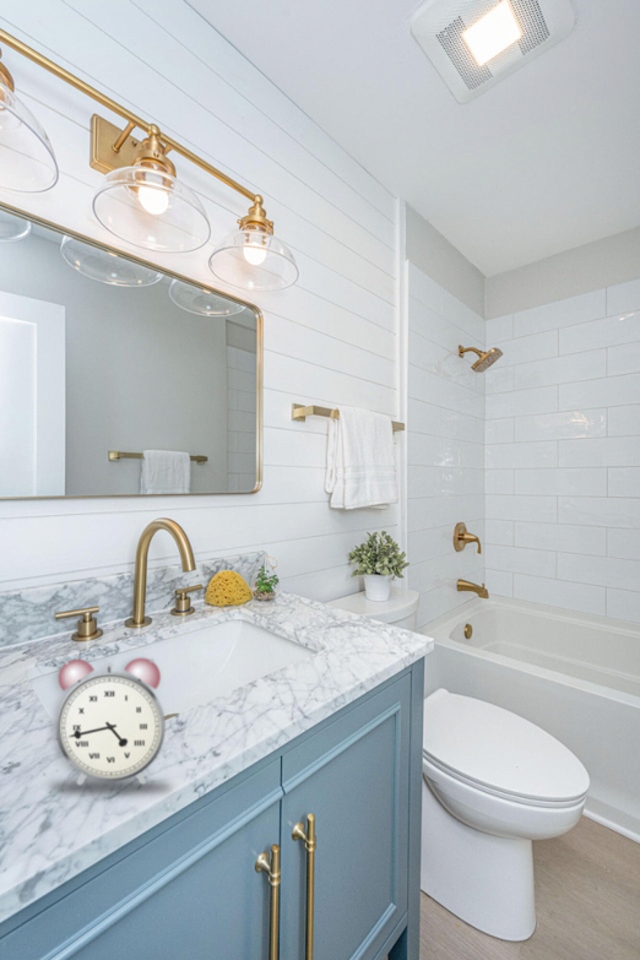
4:43
